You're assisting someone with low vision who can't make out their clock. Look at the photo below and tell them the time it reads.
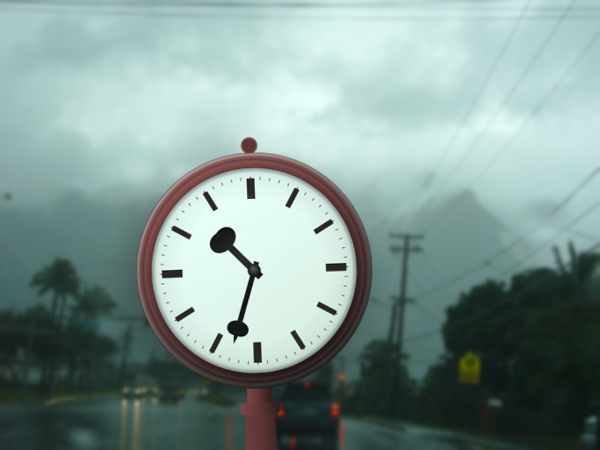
10:33
